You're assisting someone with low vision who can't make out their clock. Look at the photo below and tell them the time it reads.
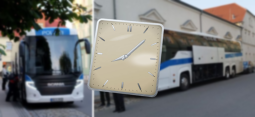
8:07
